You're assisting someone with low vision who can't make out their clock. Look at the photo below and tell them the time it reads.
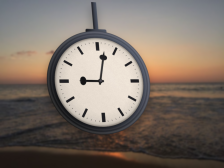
9:02
